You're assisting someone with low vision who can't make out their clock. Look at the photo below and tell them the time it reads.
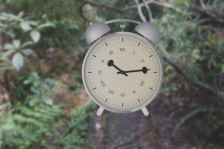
10:14
